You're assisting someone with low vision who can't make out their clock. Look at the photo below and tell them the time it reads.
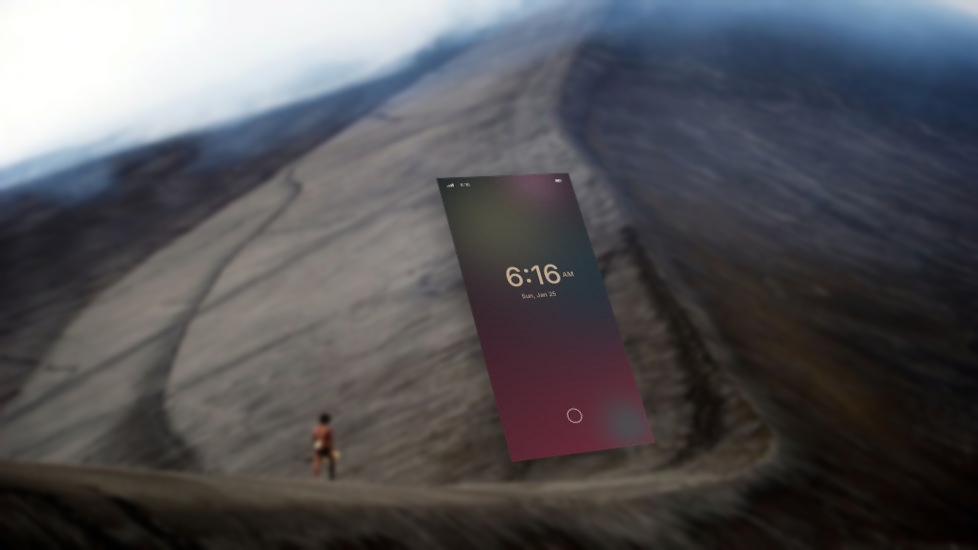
6:16
